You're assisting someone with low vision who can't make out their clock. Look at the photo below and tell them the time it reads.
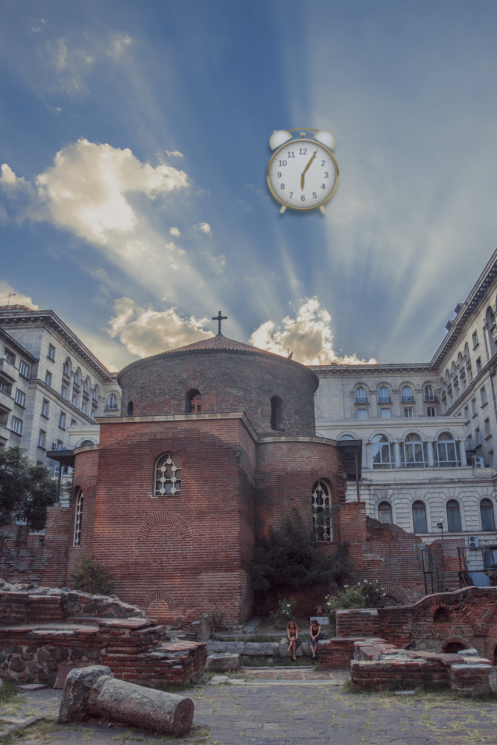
6:05
